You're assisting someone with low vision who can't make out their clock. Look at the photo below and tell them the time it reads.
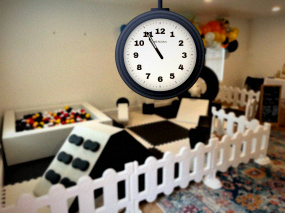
10:55
